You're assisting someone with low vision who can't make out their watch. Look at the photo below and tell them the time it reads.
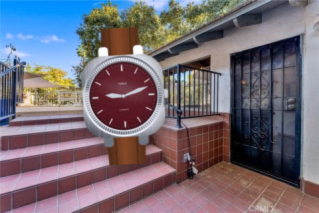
9:12
